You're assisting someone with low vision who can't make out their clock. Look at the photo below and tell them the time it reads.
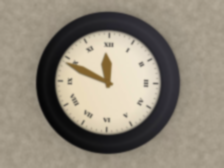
11:49
